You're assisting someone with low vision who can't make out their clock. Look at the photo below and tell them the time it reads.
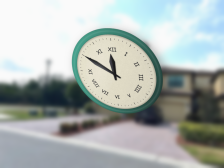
11:50
